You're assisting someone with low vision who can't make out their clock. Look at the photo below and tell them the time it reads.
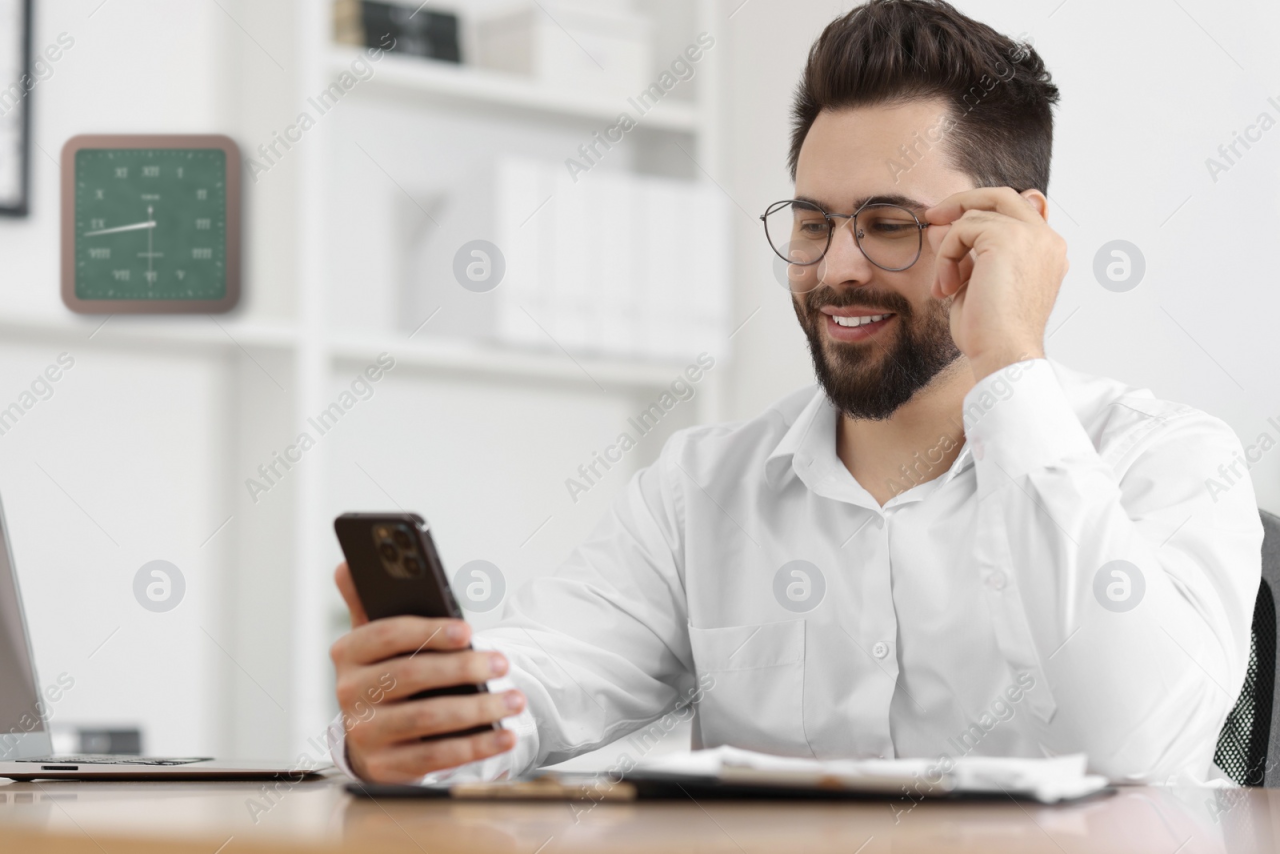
8:43:30
